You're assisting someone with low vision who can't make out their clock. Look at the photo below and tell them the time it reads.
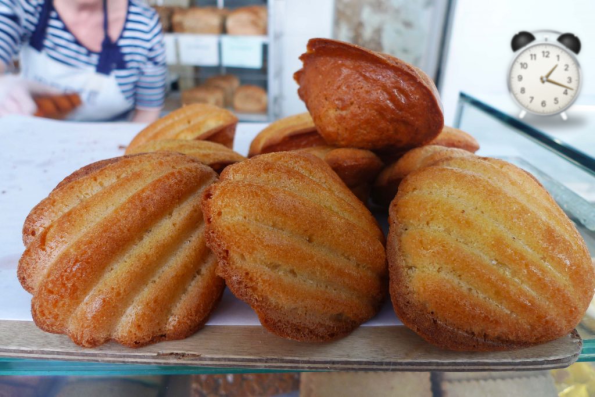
1:18
